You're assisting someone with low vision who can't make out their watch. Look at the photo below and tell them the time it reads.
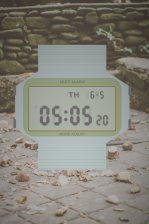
5:05:20
